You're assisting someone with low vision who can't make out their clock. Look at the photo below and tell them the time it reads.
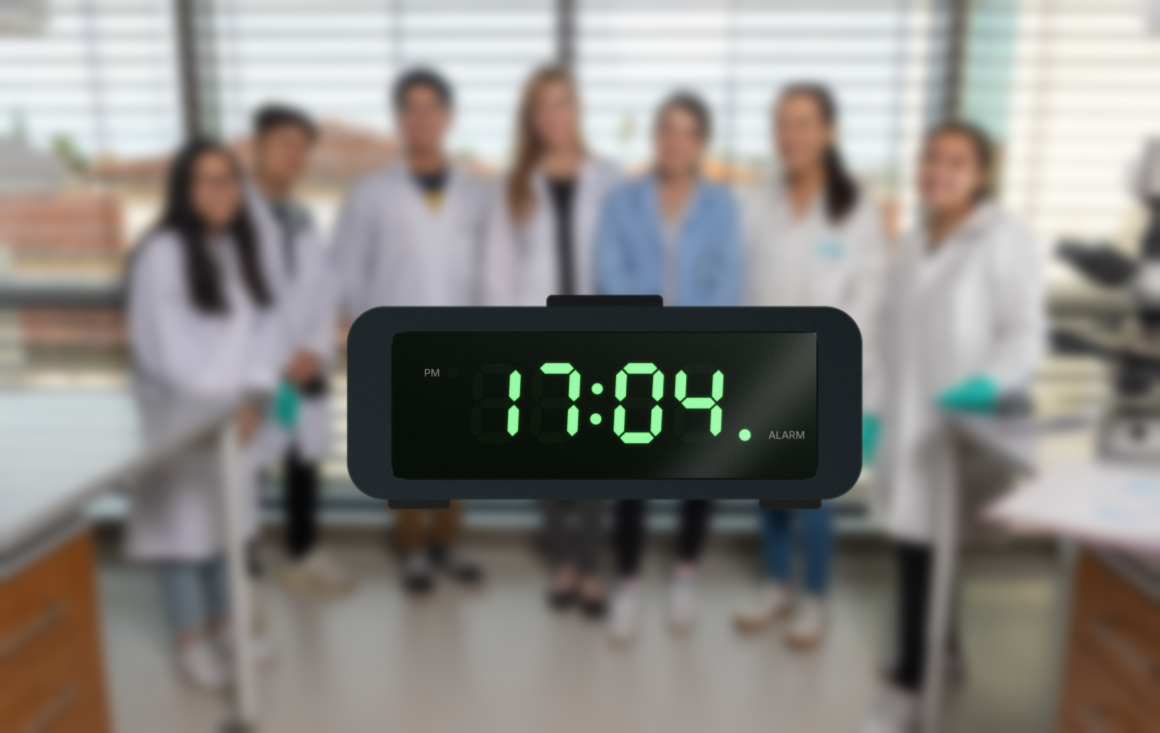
17:04
